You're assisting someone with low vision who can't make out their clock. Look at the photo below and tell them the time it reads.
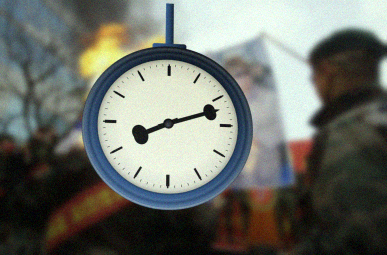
8:12
